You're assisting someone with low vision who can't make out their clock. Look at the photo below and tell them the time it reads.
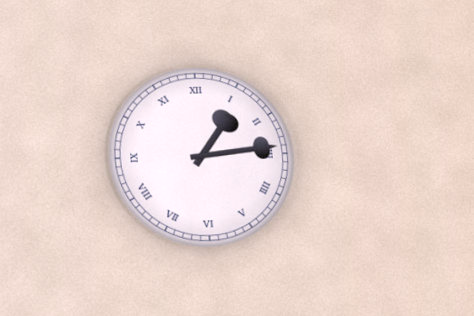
1:14
